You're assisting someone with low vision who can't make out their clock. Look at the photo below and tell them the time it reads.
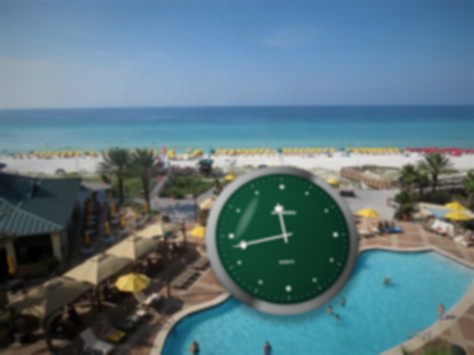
11:43
